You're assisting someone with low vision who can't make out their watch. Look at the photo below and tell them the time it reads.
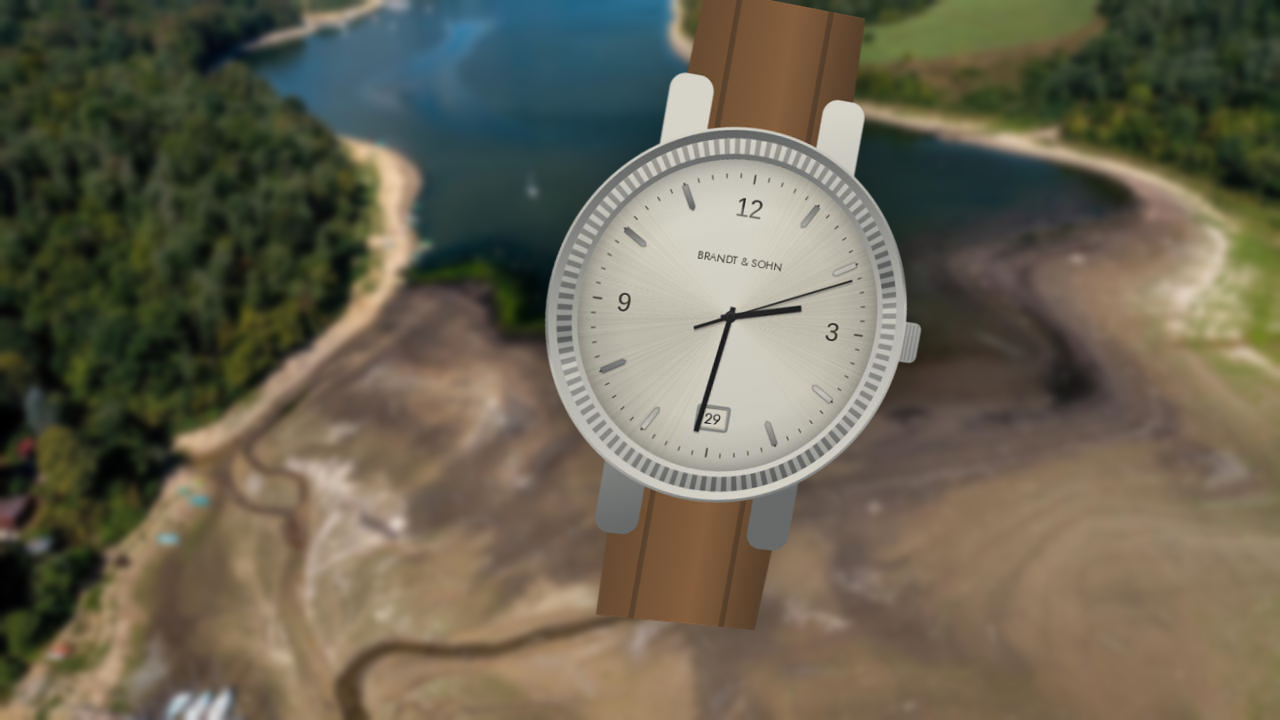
2:31:11
